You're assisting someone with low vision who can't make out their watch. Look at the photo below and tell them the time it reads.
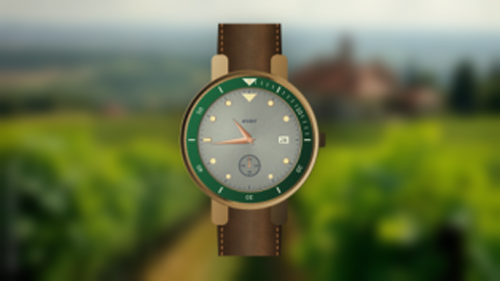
10:44
